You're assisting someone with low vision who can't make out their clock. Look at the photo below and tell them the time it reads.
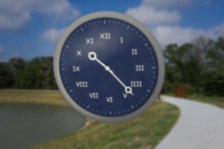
10:23
